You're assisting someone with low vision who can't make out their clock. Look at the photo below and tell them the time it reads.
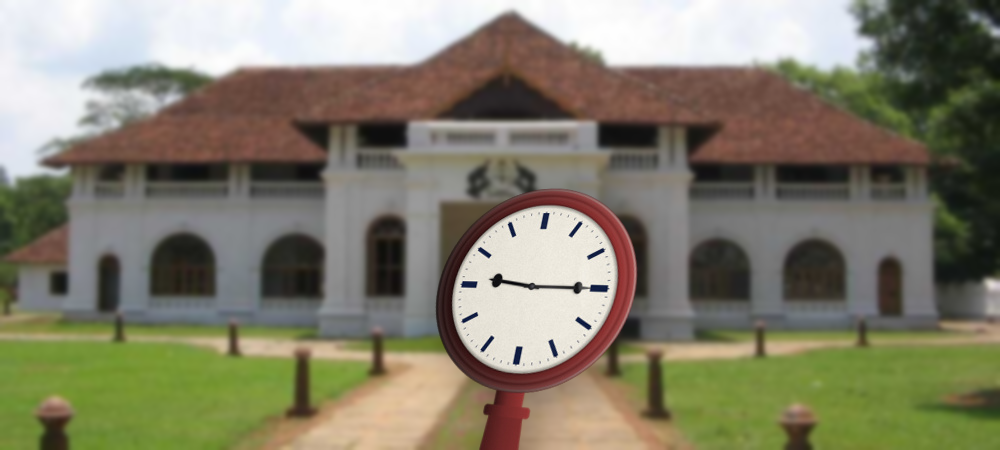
9:15
